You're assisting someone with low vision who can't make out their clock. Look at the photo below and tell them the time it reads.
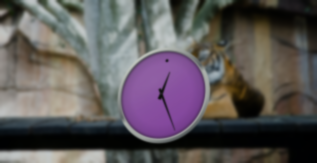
12:25
